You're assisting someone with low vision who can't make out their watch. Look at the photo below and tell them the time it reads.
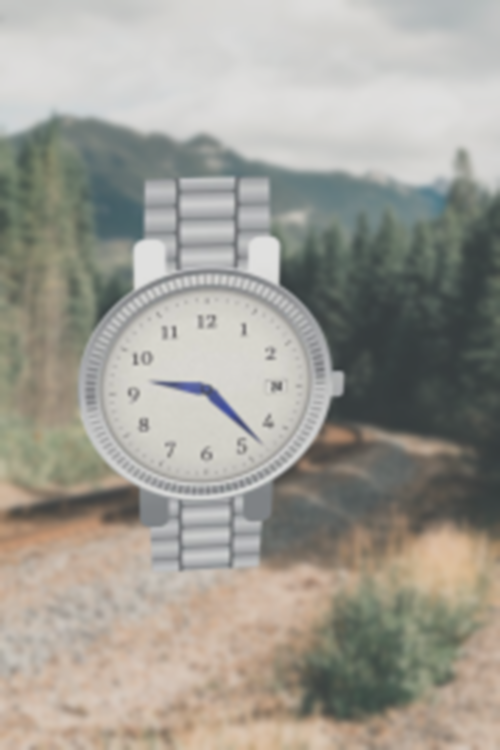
9:23
